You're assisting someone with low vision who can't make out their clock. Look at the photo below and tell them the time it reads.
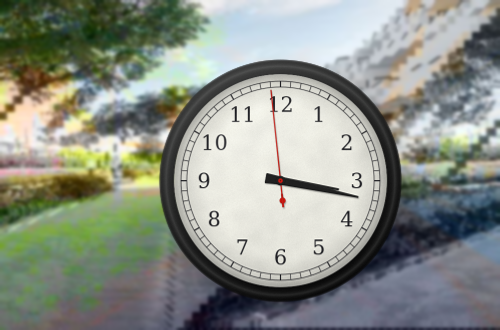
3:16:59
